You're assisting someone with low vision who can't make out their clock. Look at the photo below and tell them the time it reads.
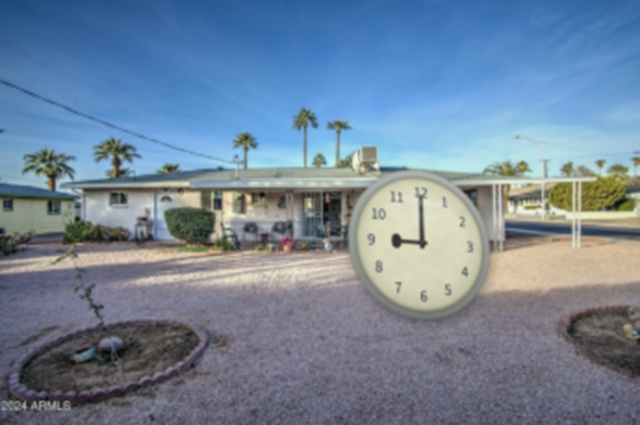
9:00
